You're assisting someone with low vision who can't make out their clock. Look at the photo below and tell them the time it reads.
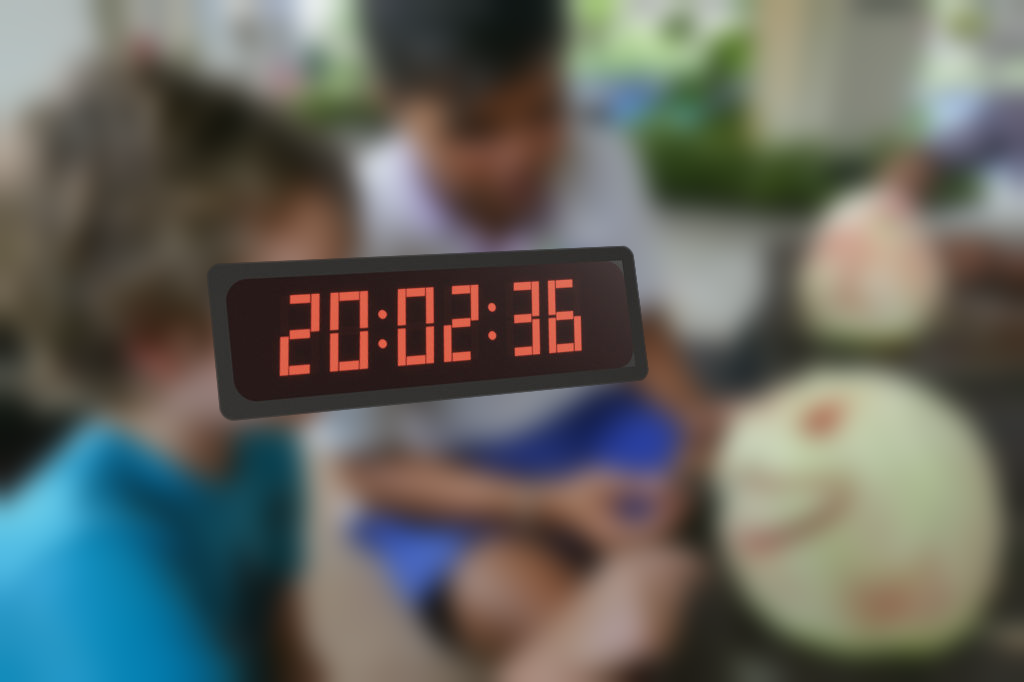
20:02:36
